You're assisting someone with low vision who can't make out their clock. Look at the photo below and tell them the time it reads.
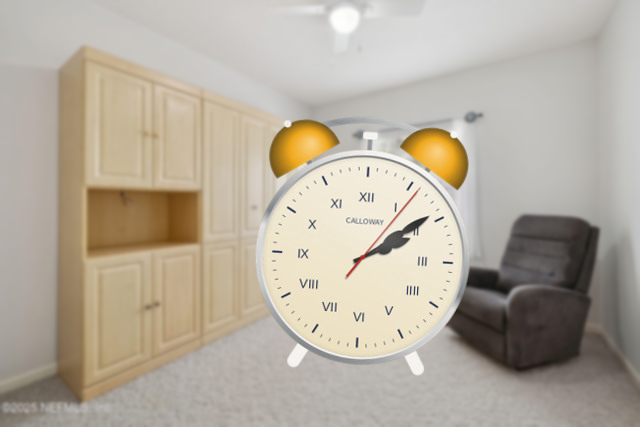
2:09:06
